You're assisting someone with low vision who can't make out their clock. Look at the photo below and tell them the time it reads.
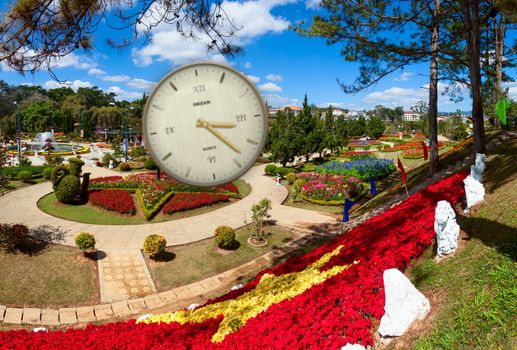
3:23
